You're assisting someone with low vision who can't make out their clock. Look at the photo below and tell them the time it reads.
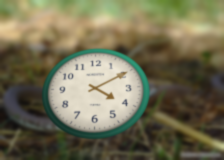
4:10
